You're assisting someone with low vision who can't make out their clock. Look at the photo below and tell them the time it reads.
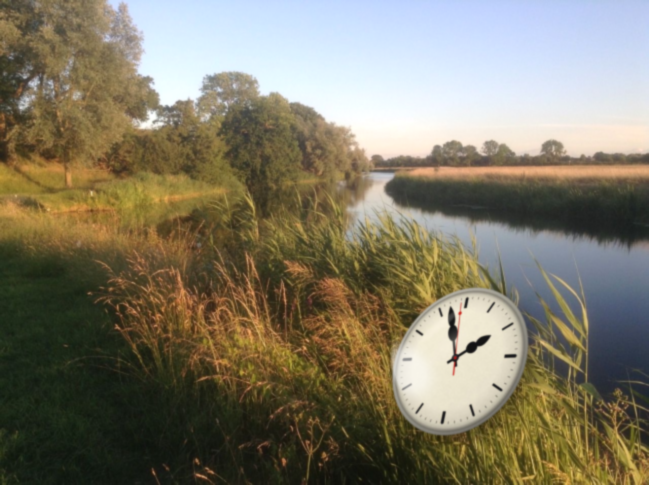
1:56:59
